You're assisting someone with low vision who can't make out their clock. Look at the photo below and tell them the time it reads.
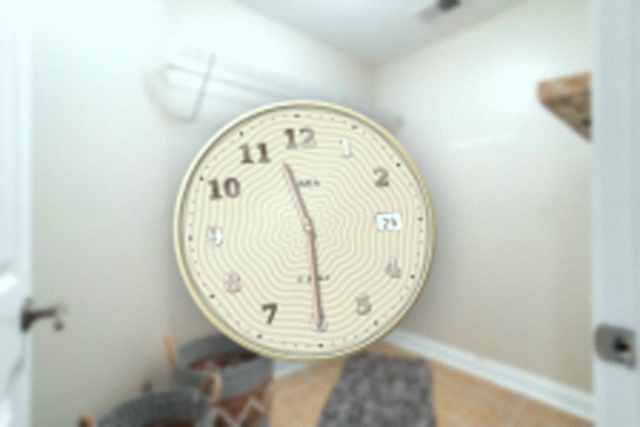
11:30
